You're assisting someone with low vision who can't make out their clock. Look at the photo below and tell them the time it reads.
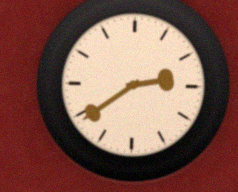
2:39
